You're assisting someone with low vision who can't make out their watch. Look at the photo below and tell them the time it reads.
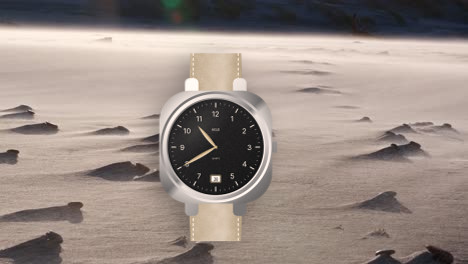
10:40
